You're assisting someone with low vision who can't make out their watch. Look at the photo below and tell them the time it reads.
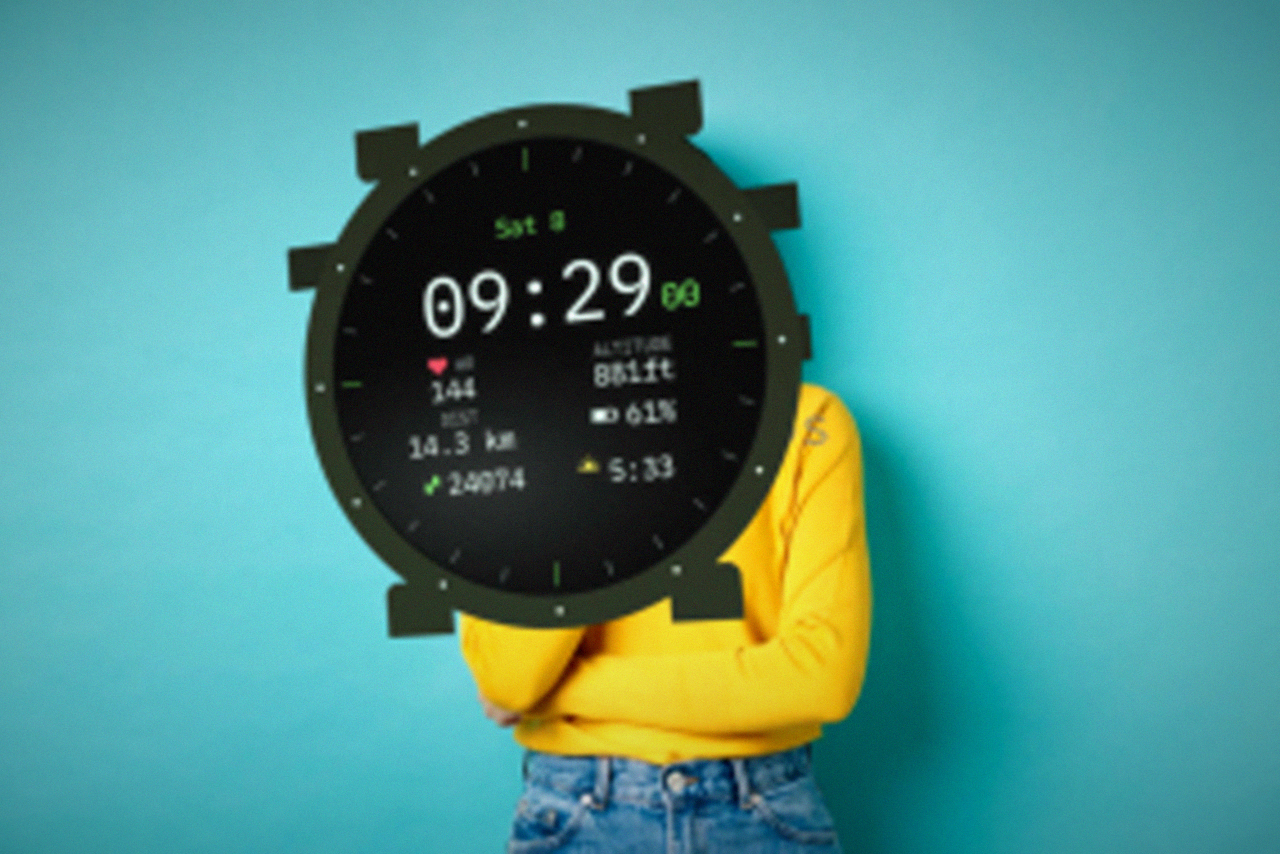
9:29
